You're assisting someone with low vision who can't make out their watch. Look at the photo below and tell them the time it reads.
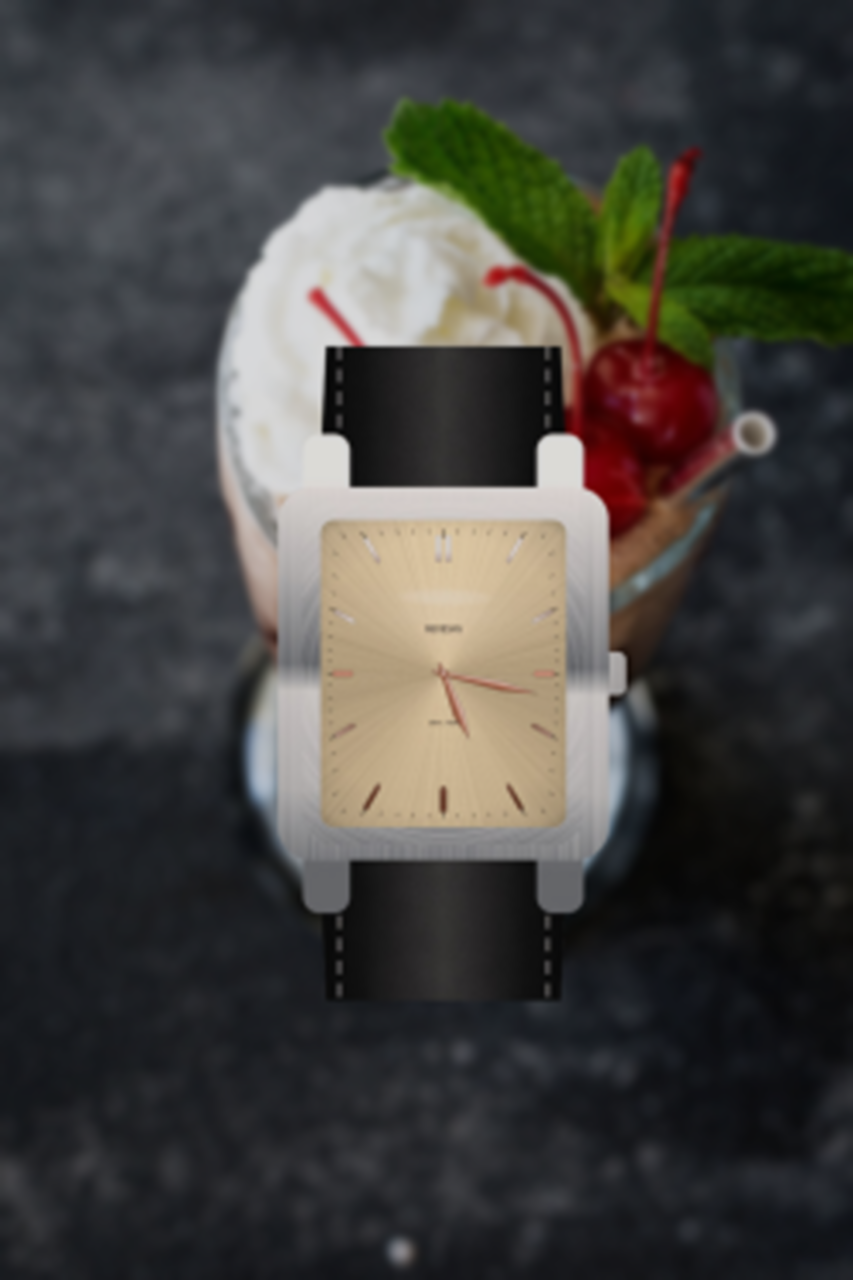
5:17
